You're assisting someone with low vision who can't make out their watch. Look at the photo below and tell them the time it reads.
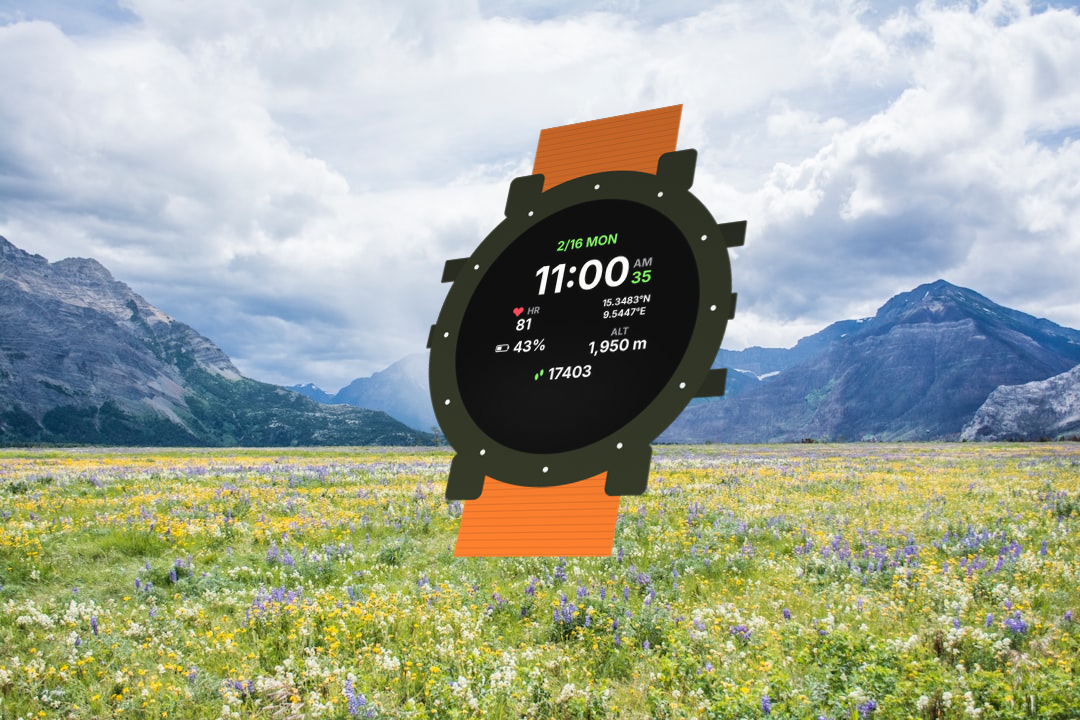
11:00:35
